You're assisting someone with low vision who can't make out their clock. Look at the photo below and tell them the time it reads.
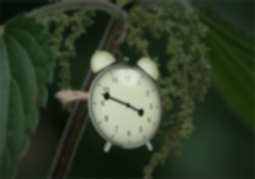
3:48
